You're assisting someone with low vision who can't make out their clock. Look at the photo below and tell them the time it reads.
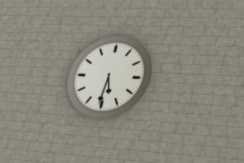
5:31
